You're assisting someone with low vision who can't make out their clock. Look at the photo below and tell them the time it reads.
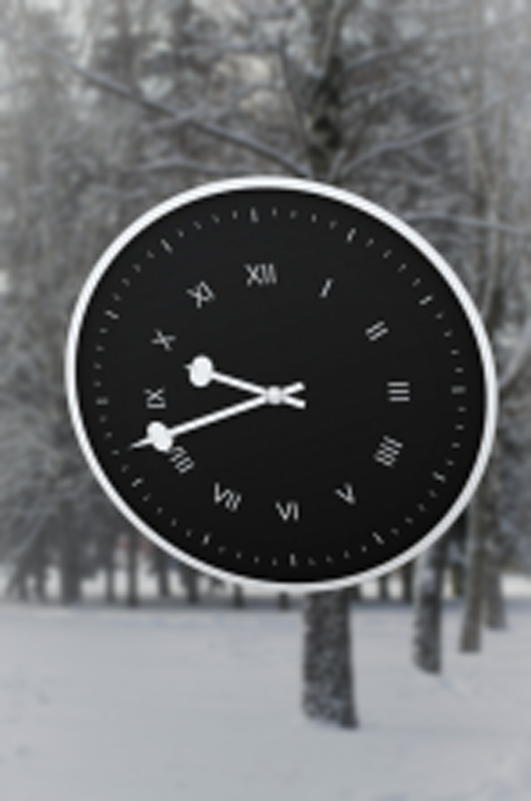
9:42
